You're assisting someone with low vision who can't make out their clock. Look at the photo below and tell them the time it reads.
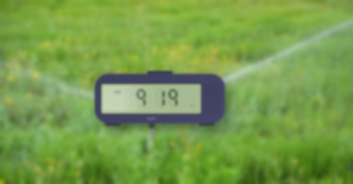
9:19
